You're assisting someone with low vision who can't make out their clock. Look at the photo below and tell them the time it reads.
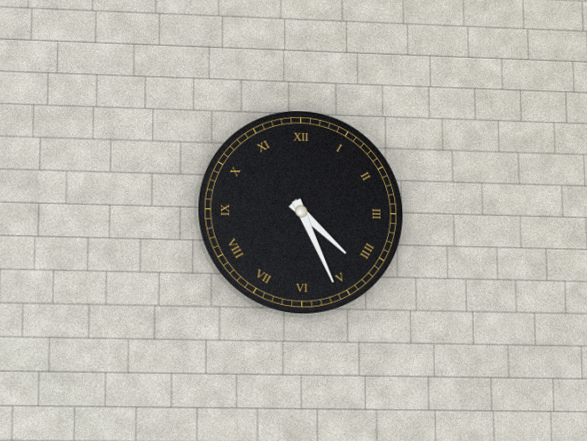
4:26
